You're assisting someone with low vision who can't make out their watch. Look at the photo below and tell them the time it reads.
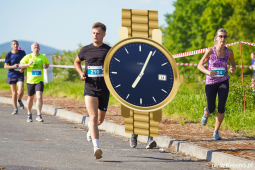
7:04
